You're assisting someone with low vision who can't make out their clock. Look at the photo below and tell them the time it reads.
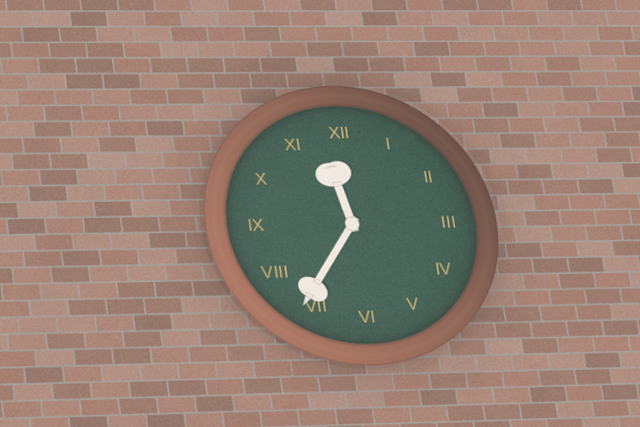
11:36
